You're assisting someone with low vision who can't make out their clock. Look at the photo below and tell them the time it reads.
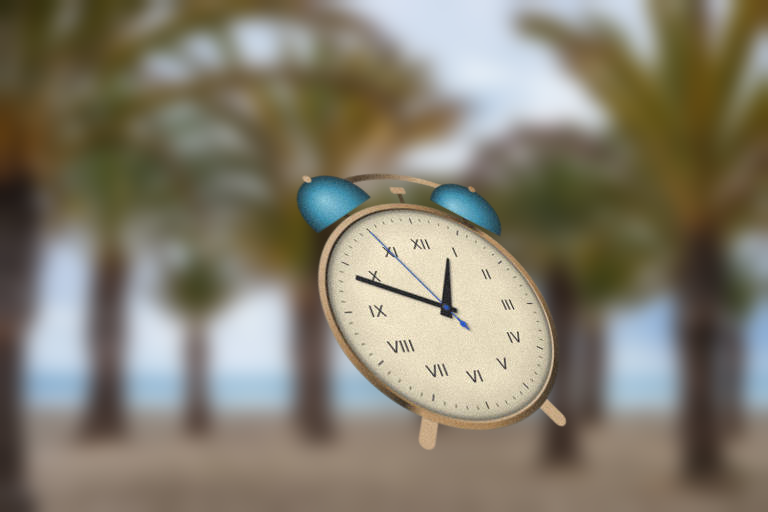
12:48:55
